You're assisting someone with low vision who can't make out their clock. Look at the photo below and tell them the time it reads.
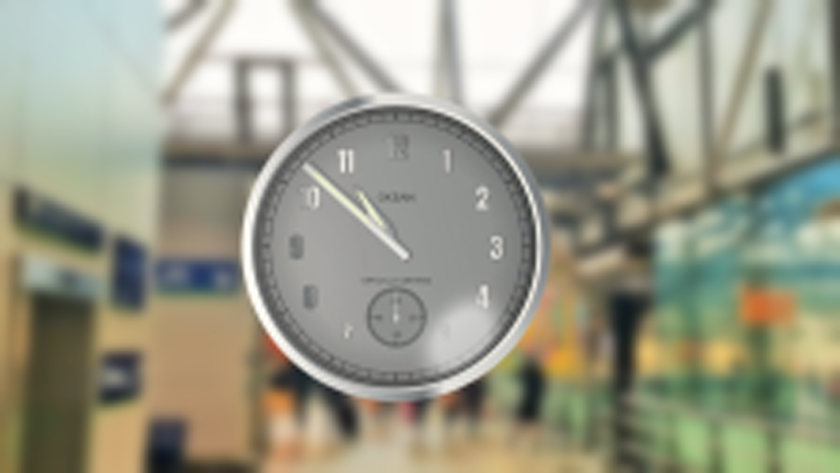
10:52
